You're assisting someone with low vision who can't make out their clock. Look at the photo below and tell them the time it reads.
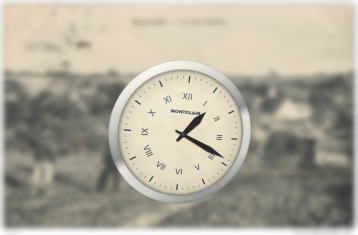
1:19
